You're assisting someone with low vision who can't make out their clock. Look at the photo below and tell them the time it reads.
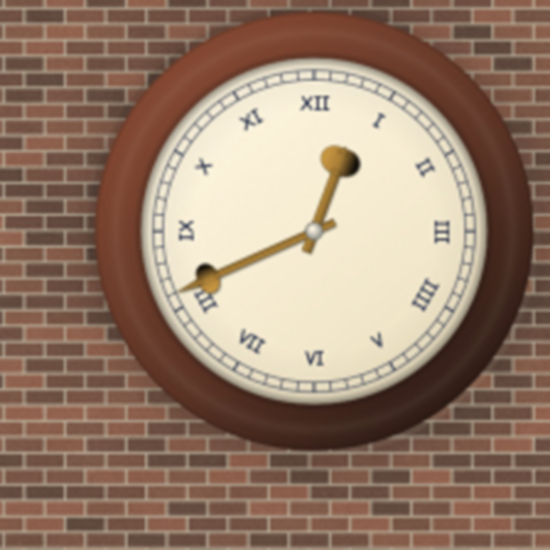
12:41
